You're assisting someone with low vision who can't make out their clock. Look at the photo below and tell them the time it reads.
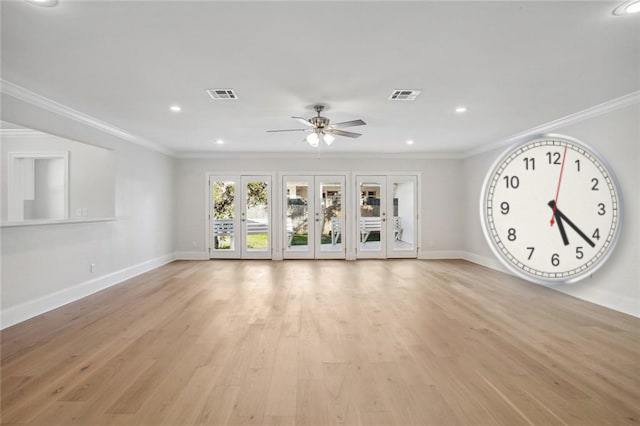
5:22:02
